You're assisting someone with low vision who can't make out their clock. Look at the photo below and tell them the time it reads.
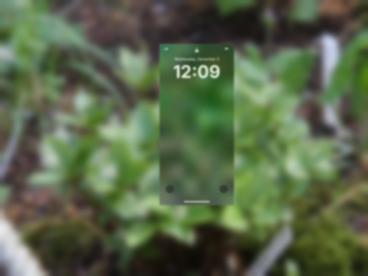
12:09
